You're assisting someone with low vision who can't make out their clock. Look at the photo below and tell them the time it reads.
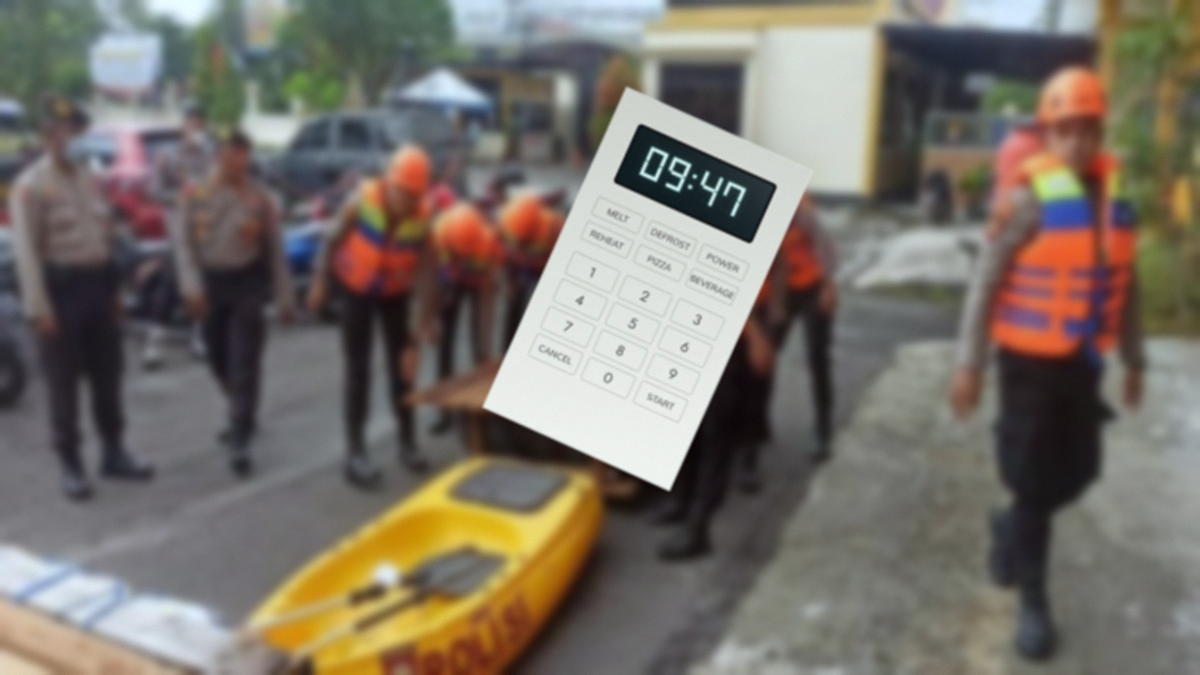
9:47
